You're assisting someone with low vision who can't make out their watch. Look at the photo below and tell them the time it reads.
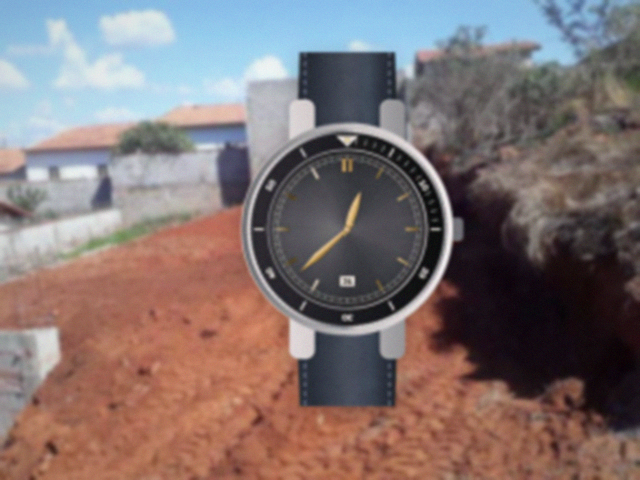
12:38
